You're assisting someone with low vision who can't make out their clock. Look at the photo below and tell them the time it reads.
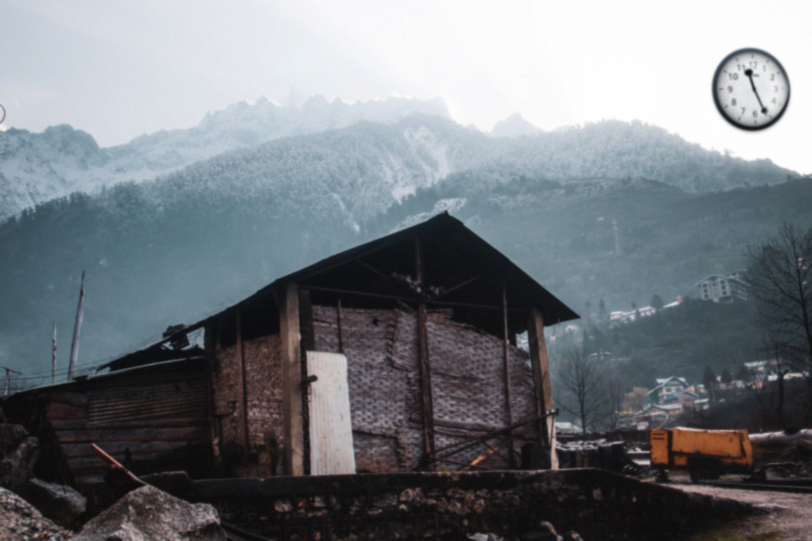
11:26
